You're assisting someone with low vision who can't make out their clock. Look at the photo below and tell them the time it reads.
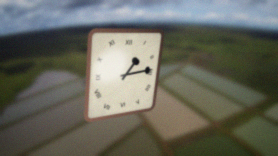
1:14
